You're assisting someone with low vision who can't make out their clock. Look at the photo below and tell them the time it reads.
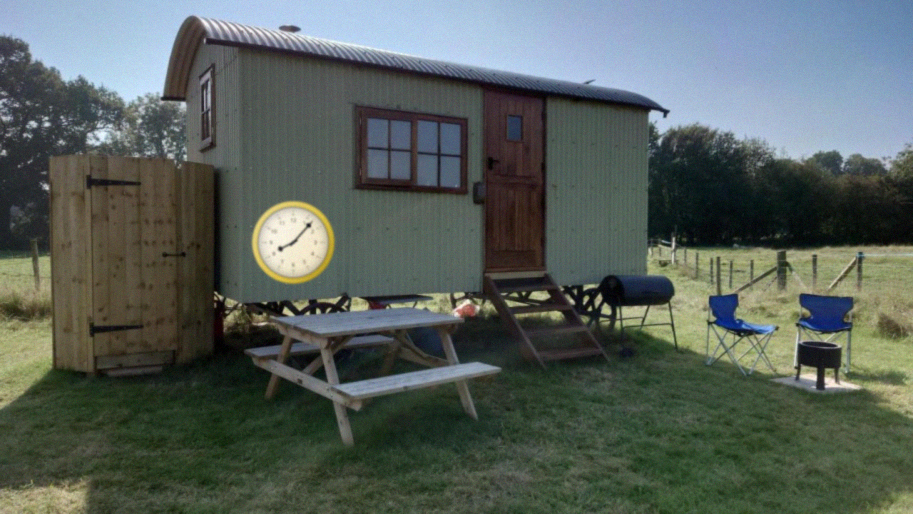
8:07
